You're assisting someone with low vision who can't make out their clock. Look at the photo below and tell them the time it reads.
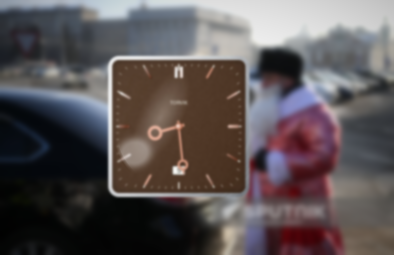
8:29
